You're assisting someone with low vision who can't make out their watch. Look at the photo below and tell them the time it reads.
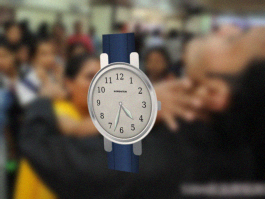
4:33
